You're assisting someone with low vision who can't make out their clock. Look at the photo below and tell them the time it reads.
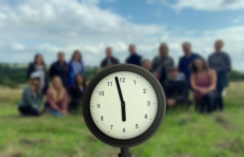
5:58
